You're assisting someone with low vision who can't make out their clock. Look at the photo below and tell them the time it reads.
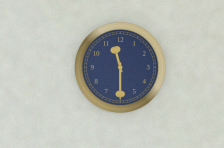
11:30
